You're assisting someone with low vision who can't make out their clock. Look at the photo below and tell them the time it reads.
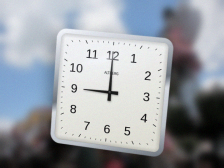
9:00
